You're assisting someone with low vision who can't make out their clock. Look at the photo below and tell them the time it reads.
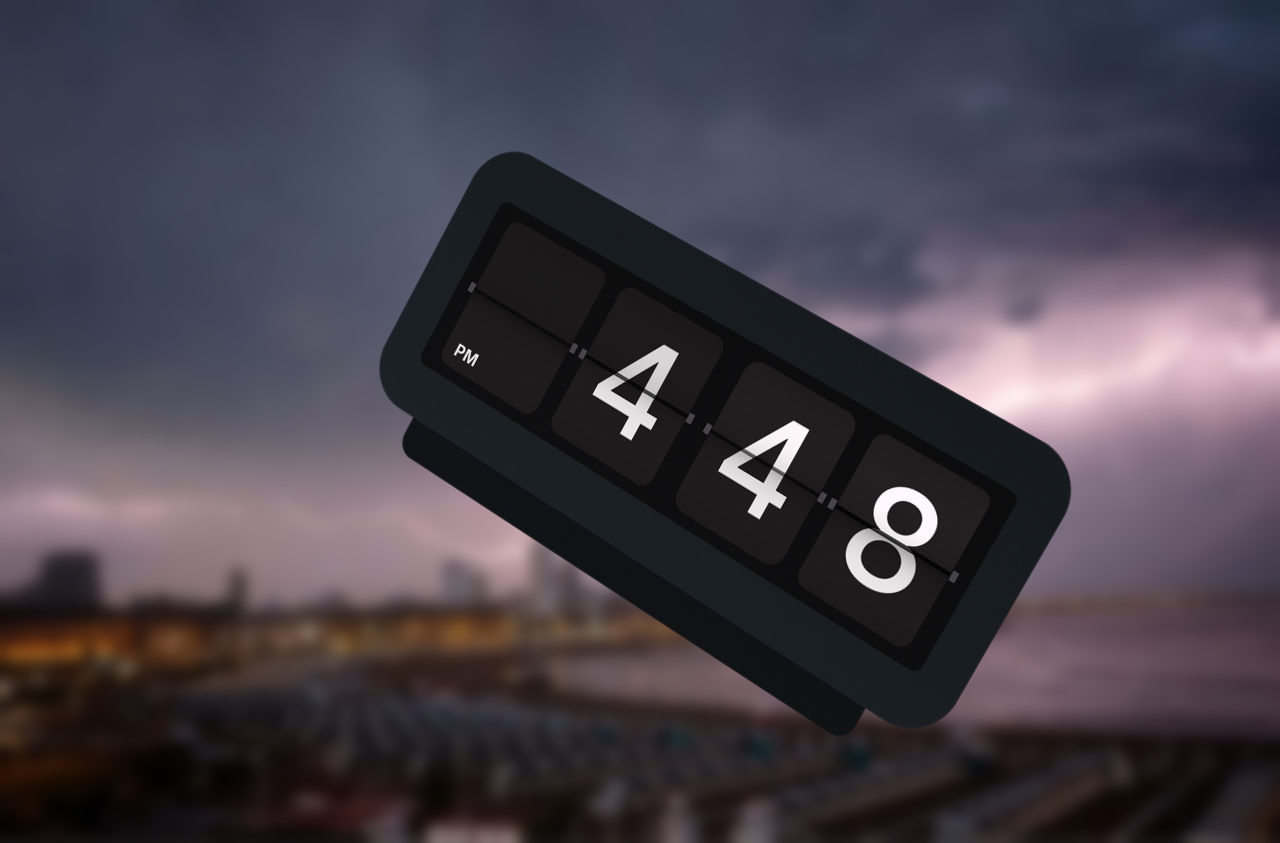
4:48
